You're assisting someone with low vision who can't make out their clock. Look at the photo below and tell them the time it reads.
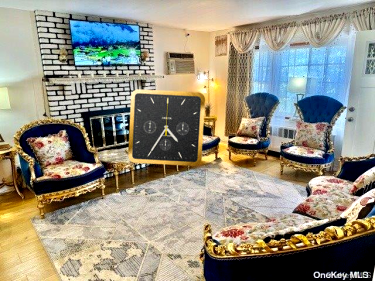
4:35
